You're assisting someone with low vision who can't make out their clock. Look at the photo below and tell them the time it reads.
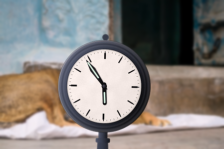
5:54
